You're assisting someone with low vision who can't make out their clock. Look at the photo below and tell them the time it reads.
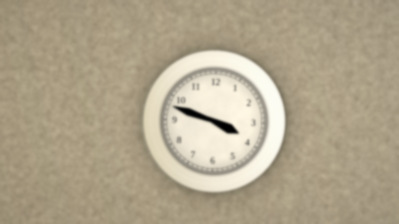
3:48
